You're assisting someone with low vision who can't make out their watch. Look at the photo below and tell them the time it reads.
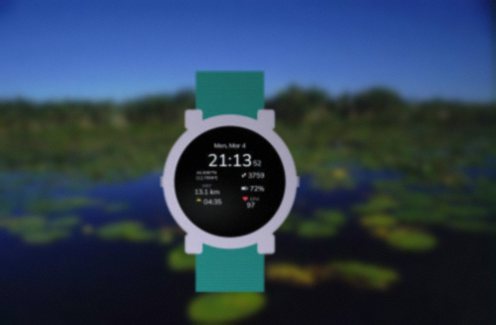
21:13
